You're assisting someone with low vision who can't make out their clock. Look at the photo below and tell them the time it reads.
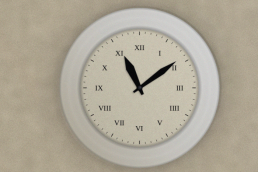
11:09
